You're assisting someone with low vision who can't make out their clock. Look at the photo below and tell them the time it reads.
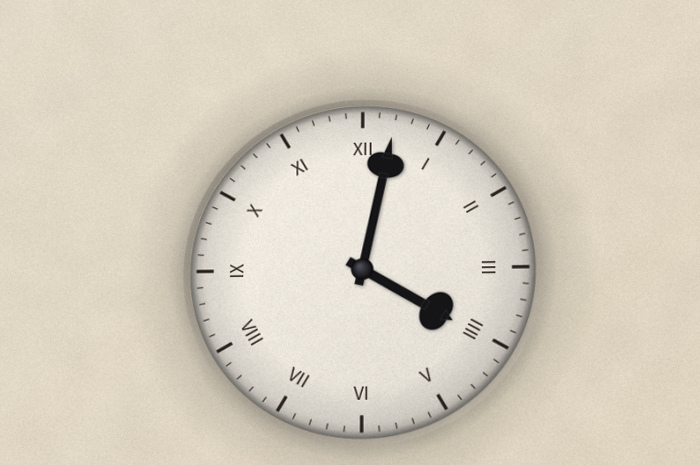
4:02
